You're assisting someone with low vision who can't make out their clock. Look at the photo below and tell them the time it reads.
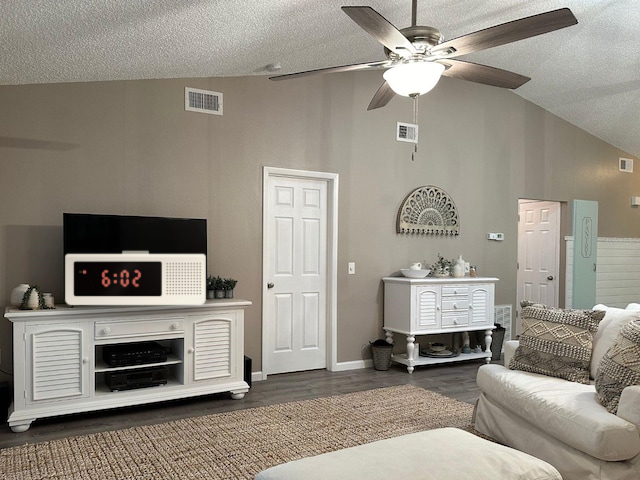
6:02
